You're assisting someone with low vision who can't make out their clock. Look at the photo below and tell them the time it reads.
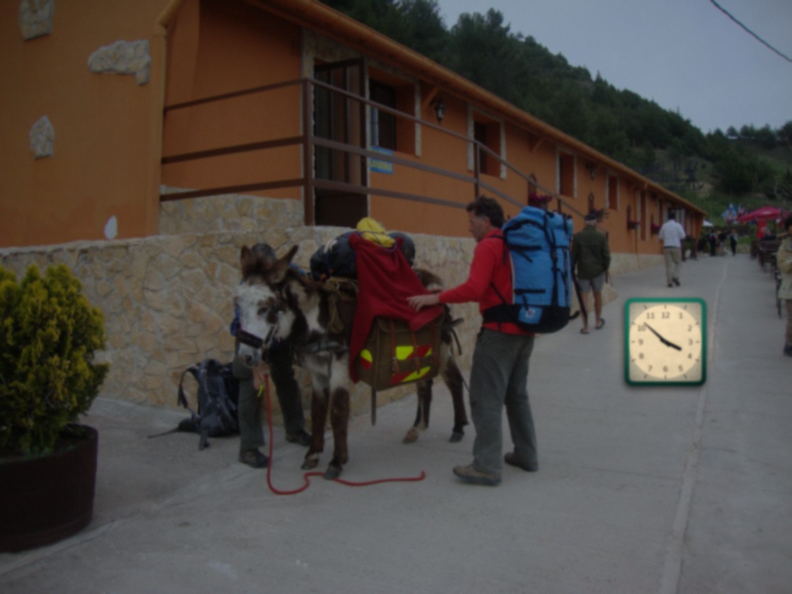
3:52
